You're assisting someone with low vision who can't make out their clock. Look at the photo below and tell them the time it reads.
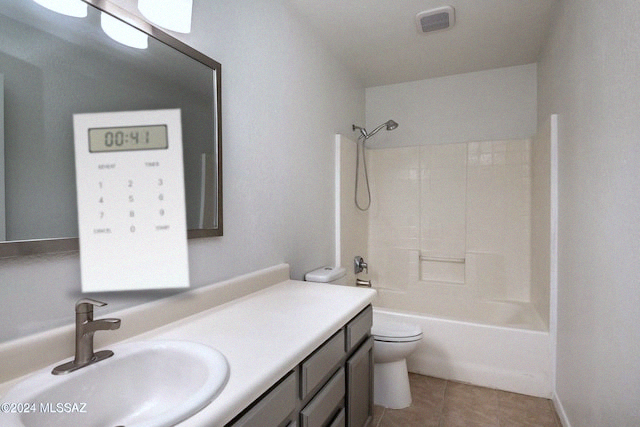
0:41
